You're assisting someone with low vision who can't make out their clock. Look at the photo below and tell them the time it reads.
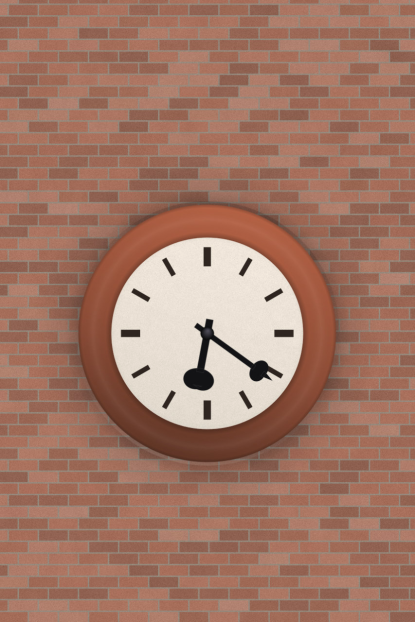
6:21
